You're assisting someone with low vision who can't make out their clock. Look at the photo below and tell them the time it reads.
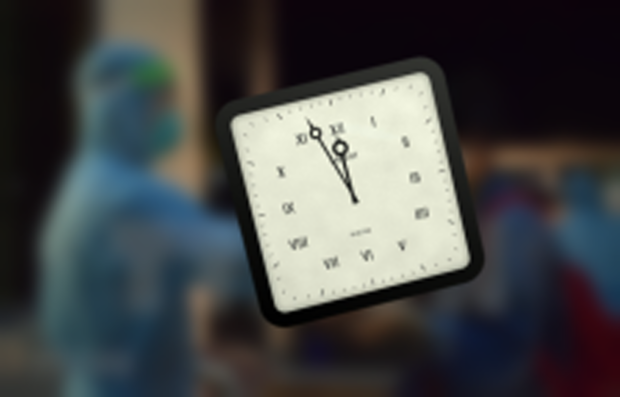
11:57
